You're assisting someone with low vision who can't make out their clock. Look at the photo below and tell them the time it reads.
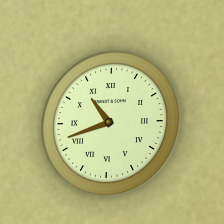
10:42
